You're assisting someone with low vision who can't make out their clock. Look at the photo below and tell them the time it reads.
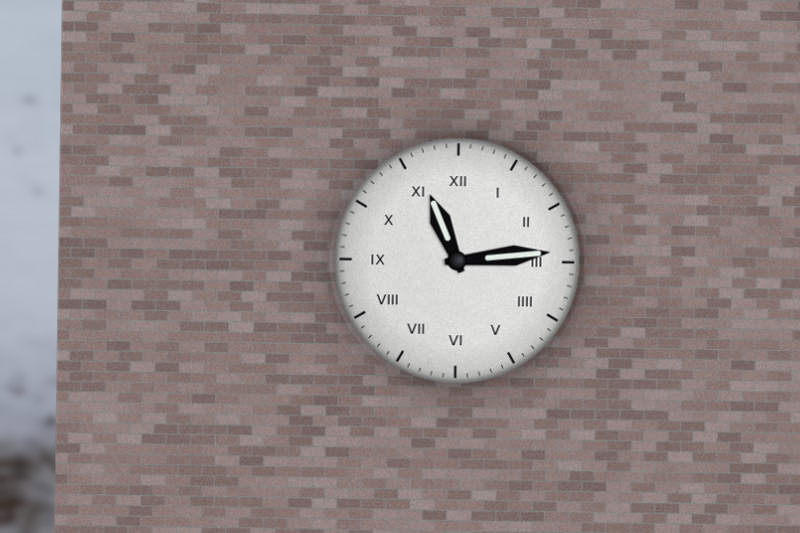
11:14
